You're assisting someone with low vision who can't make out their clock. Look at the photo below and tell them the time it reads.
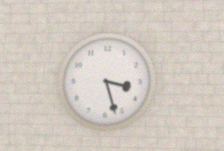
3:27
